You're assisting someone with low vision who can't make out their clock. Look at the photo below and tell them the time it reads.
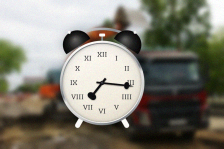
7:16
